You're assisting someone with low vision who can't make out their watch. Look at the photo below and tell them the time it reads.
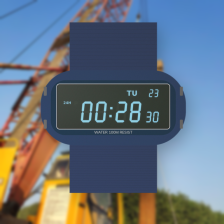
0:28:30
